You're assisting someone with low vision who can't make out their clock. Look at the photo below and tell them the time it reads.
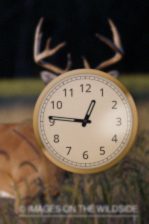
12:46
